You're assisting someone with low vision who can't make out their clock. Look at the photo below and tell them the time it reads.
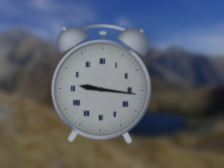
9:16
